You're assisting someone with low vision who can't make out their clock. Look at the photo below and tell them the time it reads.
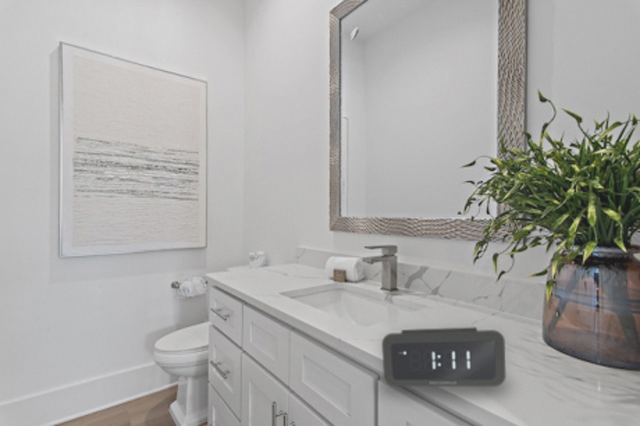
1:11
